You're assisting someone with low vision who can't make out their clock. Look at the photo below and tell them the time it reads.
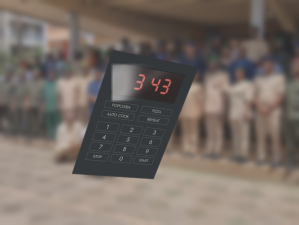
3:43
